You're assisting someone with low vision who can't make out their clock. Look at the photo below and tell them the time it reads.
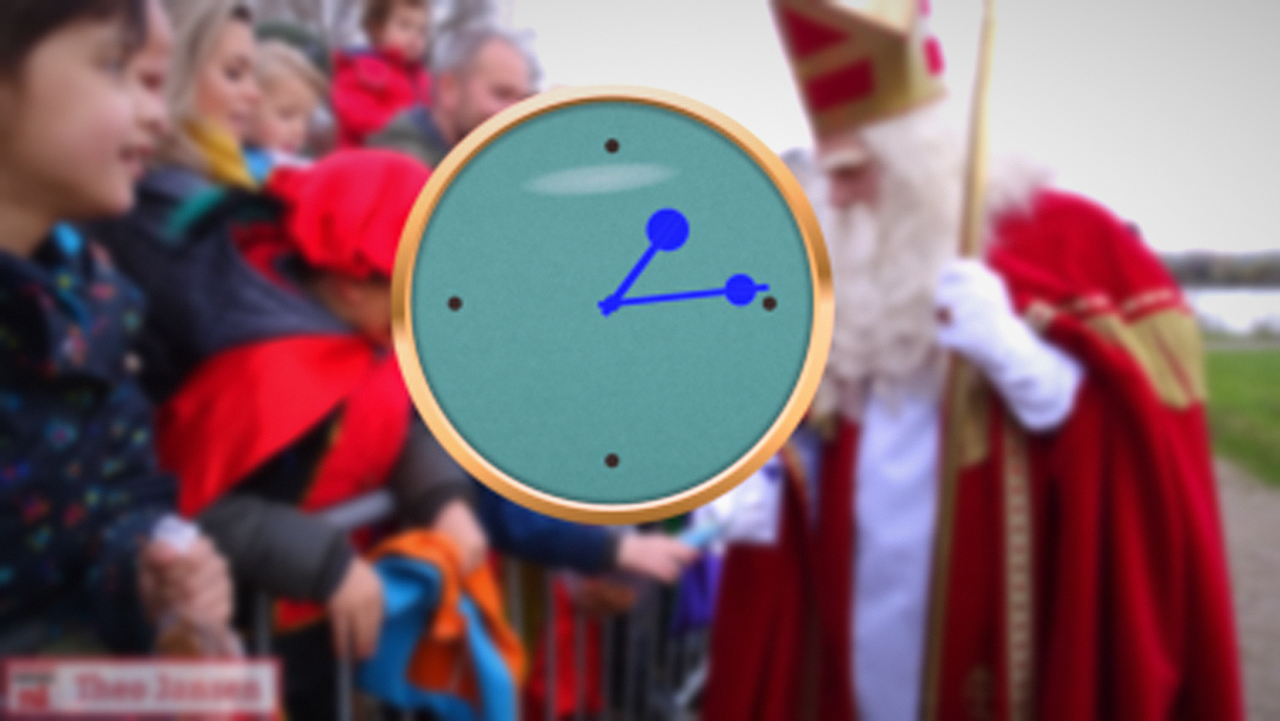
1:14
